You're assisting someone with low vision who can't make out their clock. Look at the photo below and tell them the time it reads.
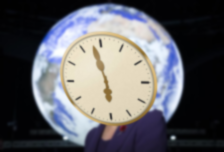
5:58
